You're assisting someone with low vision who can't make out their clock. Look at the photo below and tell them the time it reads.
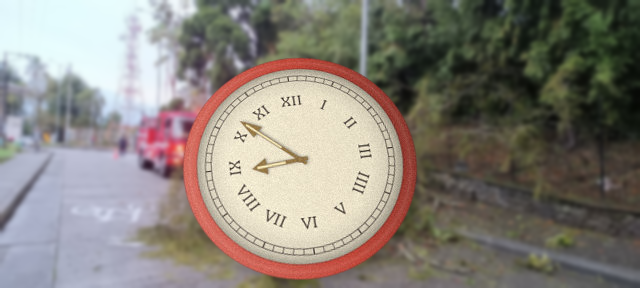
8:52
